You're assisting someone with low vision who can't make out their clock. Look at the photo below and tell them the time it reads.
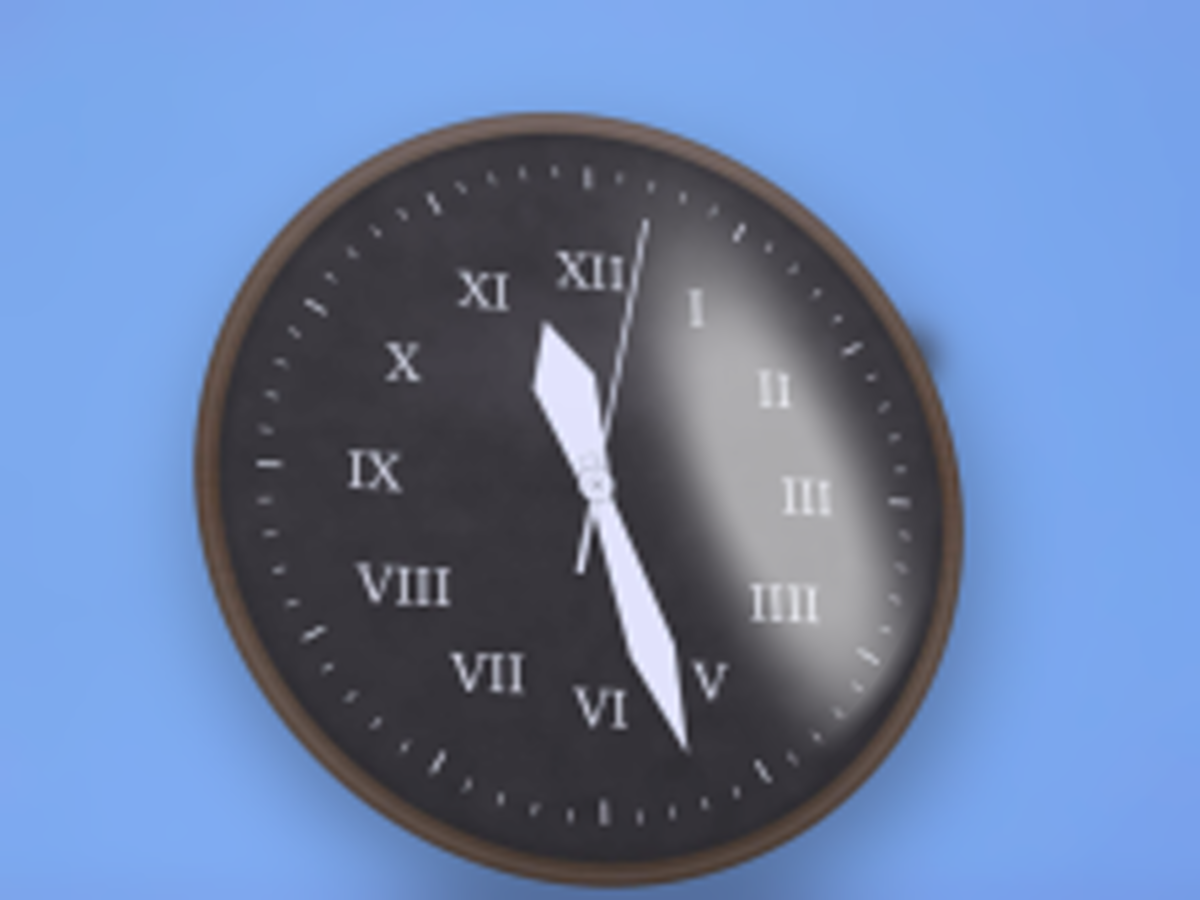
11:27:02
